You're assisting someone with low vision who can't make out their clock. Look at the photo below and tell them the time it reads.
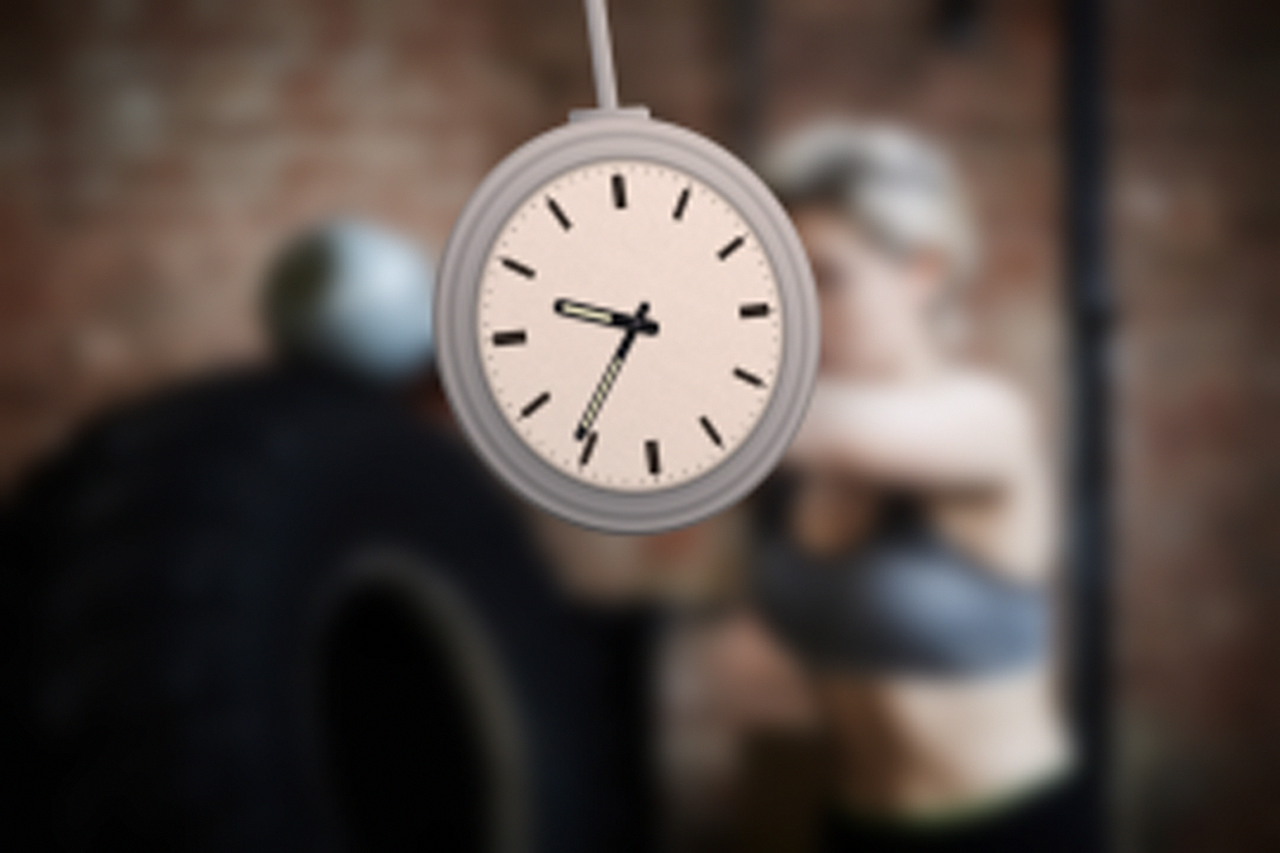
9:36
